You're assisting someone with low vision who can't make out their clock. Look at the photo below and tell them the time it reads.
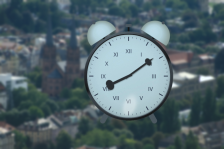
8:09
